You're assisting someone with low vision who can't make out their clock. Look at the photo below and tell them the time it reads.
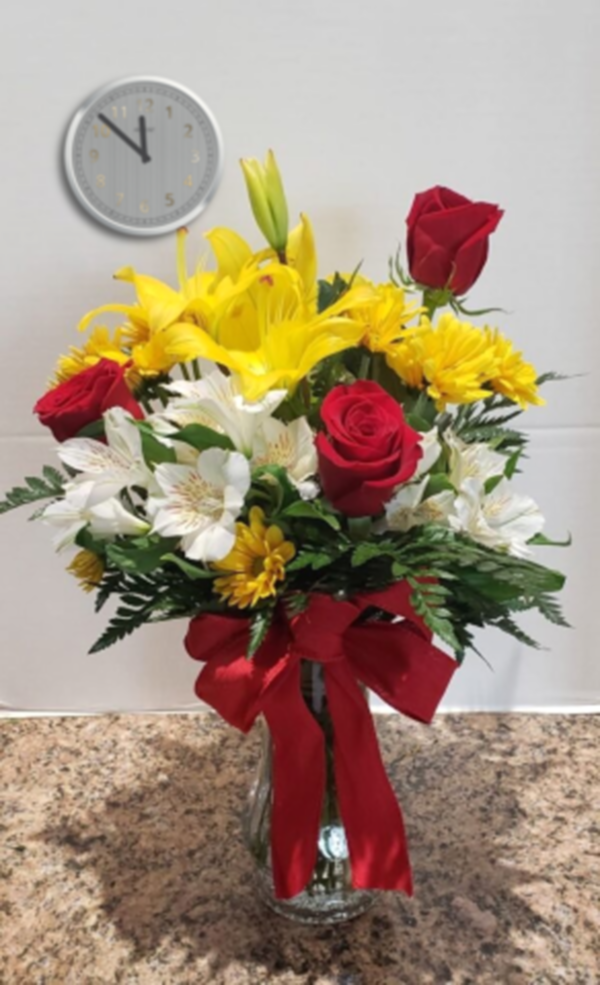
11:52
